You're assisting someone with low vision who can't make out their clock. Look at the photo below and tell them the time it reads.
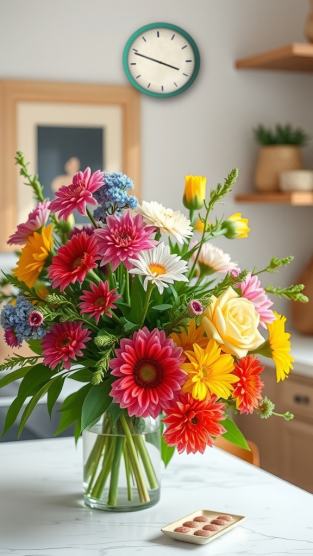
3:49
